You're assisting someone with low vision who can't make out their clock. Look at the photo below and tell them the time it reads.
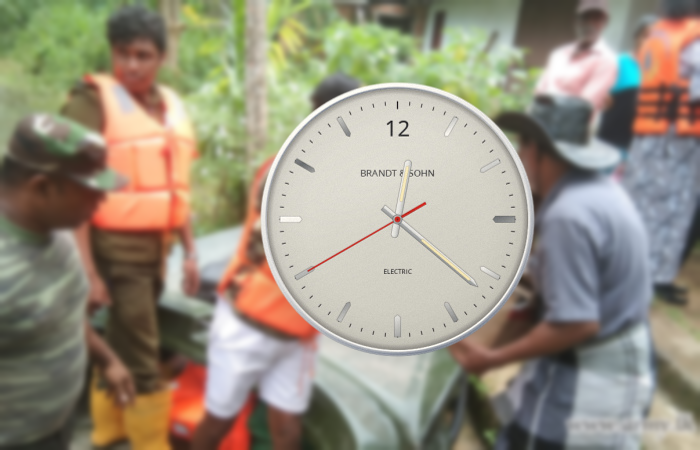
12:21:40
